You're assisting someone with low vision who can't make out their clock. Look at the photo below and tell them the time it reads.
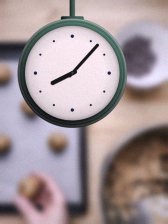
8:07
